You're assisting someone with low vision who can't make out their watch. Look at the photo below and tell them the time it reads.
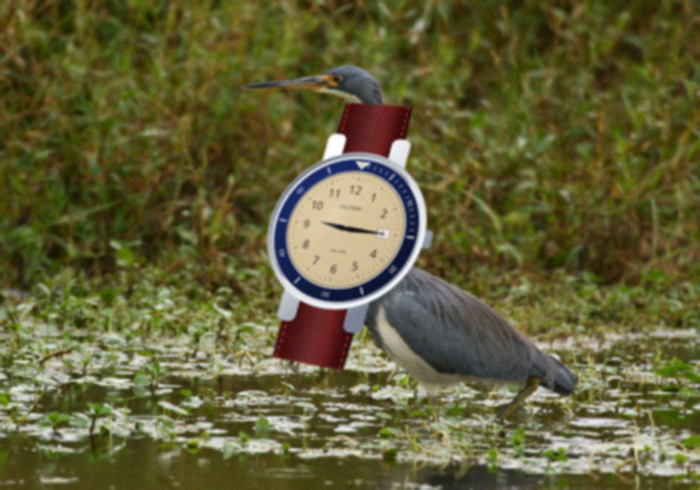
9:15
